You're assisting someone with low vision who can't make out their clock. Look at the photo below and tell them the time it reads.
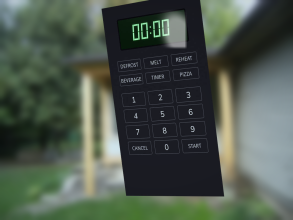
0:00
